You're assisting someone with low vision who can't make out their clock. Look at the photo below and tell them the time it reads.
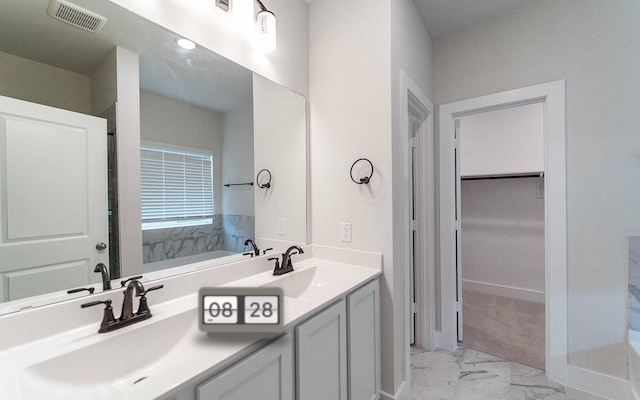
8:28
